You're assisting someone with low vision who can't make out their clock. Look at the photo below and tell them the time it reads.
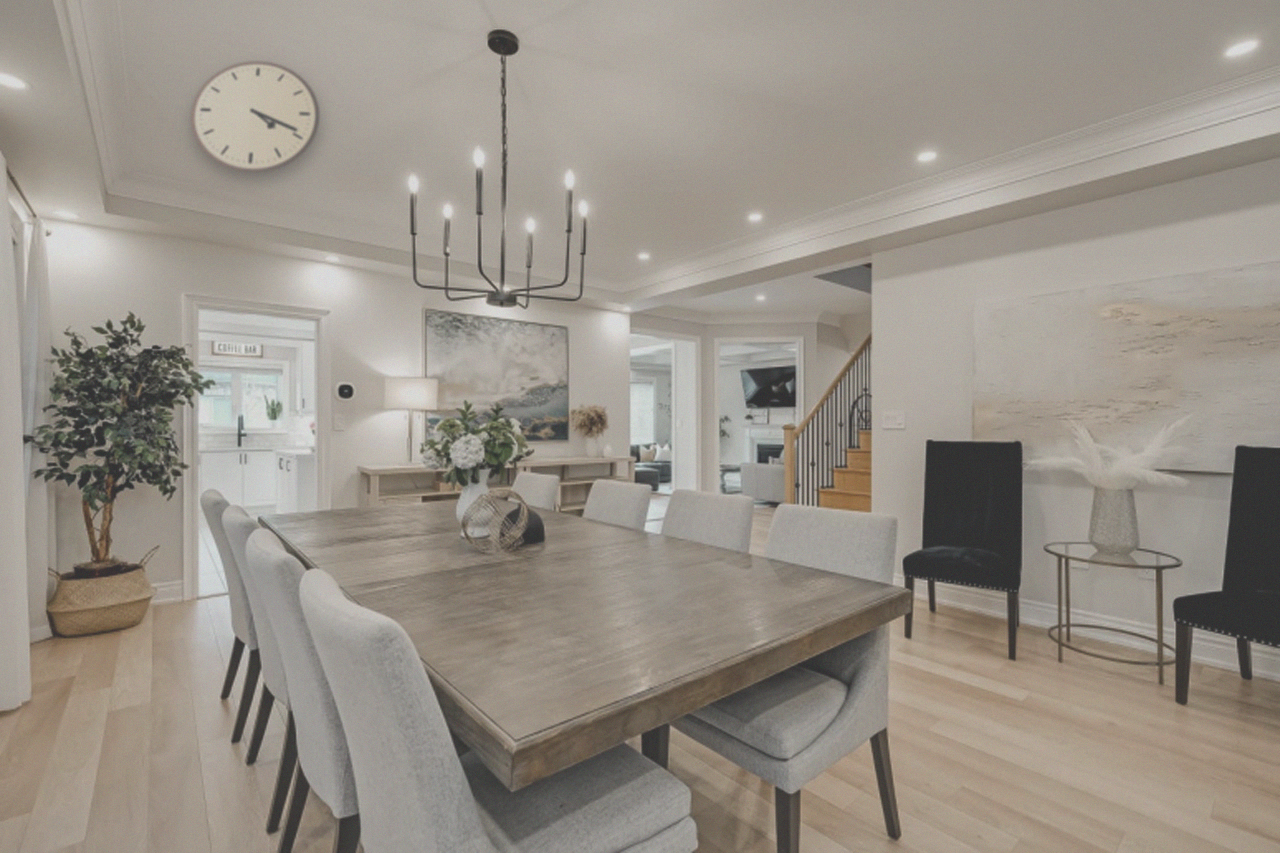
4:19
